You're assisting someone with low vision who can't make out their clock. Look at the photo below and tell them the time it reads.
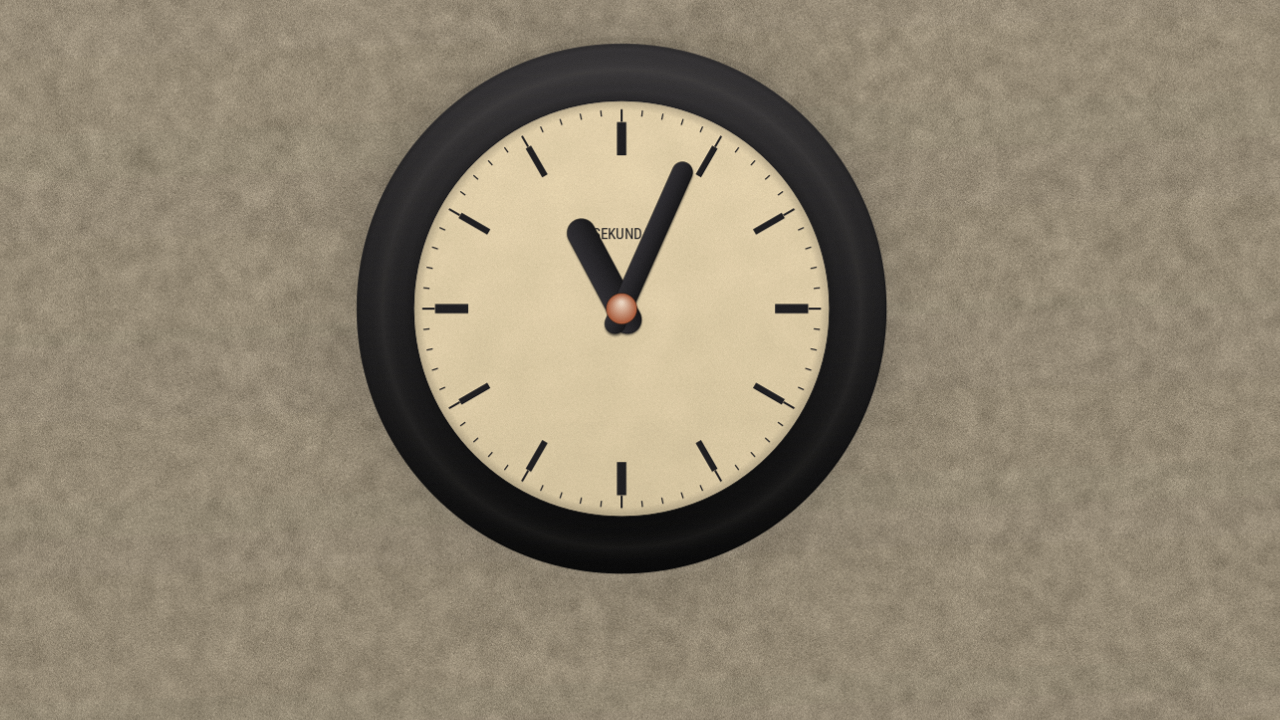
11:04
